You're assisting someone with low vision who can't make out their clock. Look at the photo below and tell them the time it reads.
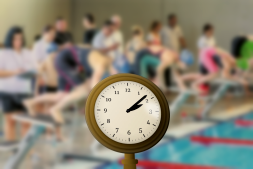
2:08
